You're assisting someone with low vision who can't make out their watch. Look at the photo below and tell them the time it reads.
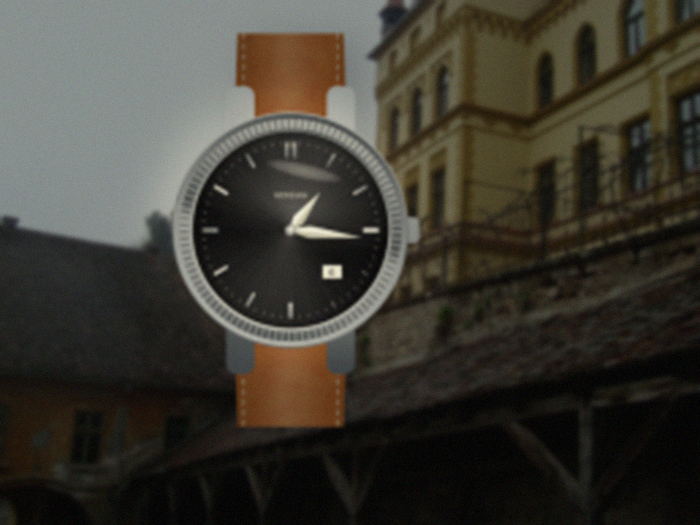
1:16
